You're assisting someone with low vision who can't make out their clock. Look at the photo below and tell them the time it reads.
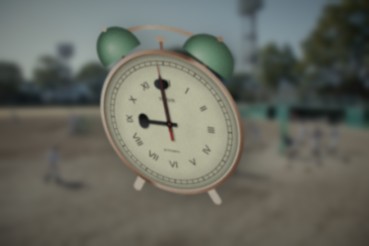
8:58:59
